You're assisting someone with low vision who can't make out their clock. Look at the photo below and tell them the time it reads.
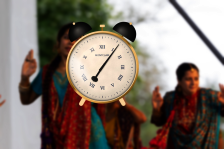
7:06
